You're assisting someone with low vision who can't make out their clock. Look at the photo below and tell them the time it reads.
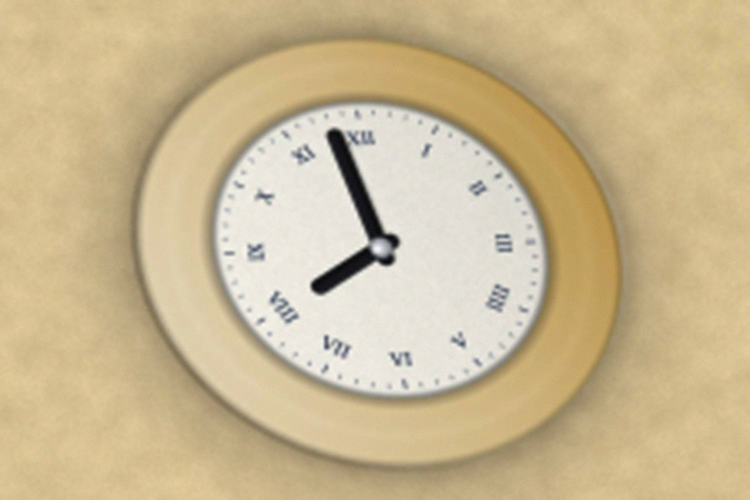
7:58
